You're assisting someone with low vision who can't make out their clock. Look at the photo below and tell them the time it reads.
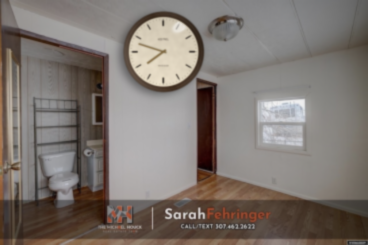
7:48
